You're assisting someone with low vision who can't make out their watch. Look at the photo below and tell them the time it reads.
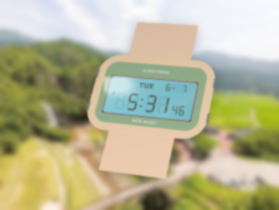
5:31
